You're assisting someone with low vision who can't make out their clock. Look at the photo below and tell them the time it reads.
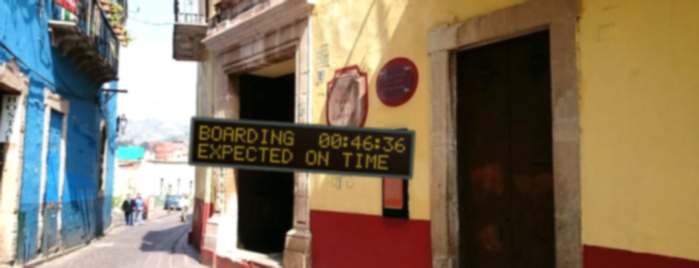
0:46:36
